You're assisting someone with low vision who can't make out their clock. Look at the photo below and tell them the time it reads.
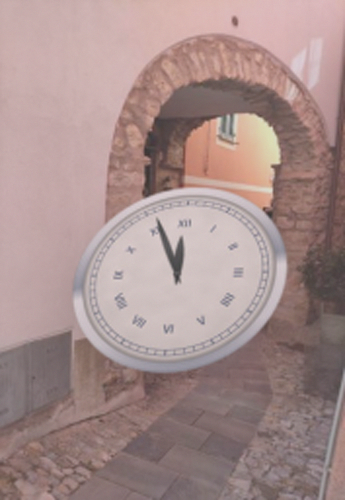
11:56
